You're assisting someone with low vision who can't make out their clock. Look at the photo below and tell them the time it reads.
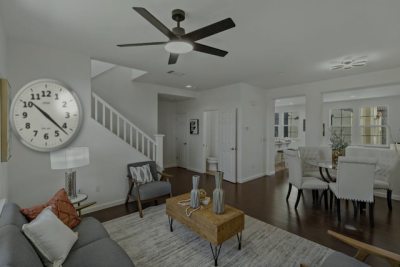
10:22
